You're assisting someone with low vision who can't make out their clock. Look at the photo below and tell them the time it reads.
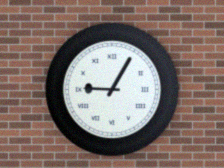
9:05
